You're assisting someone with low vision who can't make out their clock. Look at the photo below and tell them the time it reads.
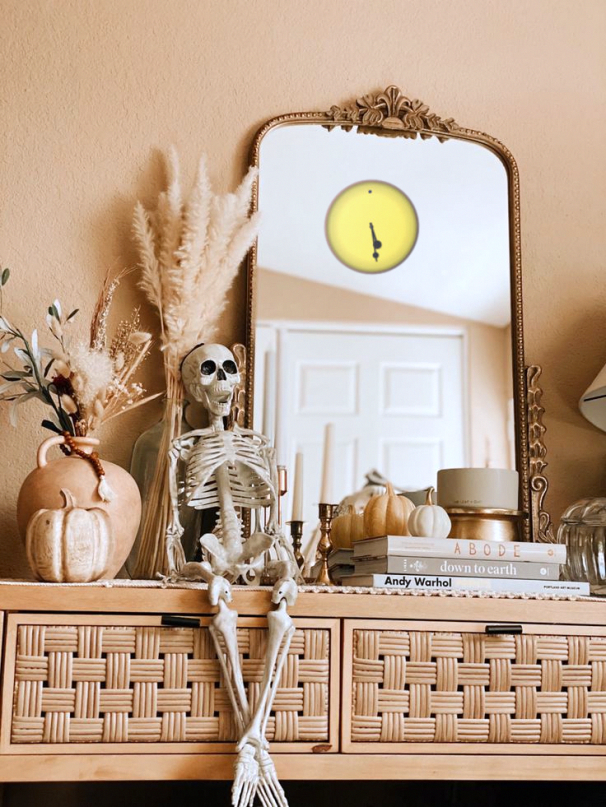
5:29
